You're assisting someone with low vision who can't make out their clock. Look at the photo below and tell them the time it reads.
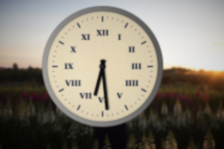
6:29
